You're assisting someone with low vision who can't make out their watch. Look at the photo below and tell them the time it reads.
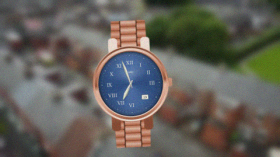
6:57
